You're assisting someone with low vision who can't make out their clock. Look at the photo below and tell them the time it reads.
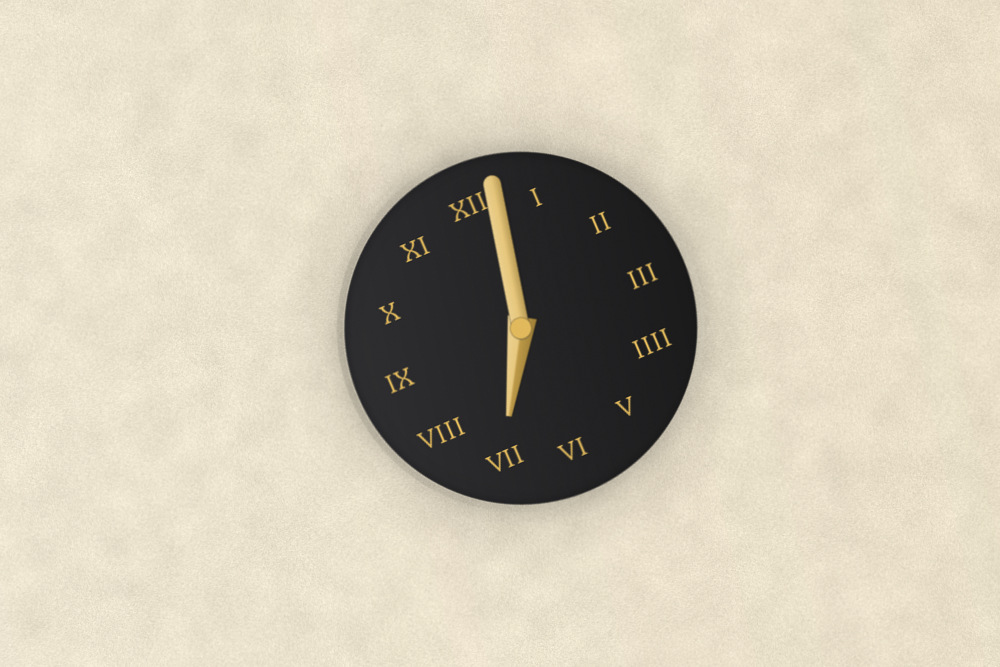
7:02
